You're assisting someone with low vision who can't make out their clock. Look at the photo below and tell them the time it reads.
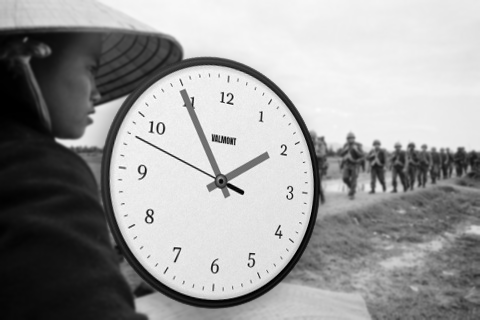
1:54:48
